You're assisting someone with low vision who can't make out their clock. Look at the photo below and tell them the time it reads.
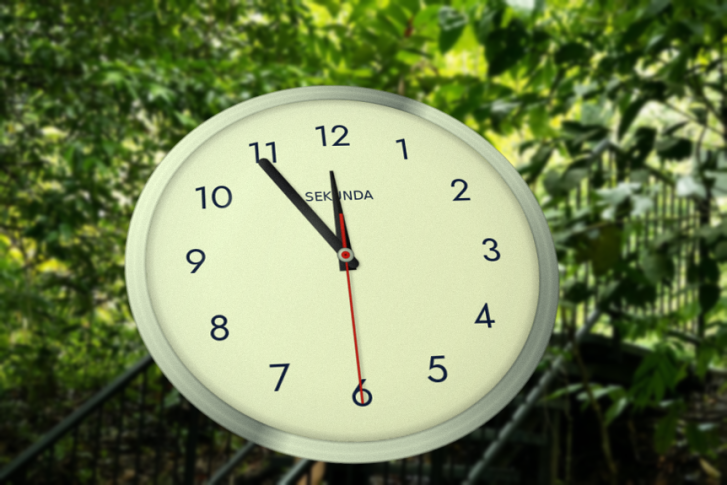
11:54:30
